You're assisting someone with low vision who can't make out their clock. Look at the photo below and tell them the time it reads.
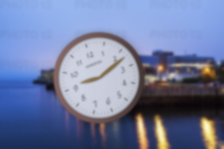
9:12
